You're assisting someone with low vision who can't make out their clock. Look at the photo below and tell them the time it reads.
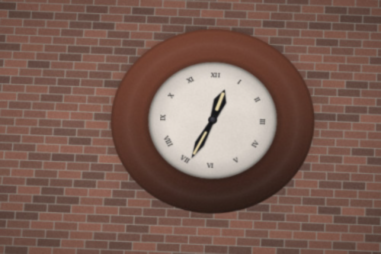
12:34
